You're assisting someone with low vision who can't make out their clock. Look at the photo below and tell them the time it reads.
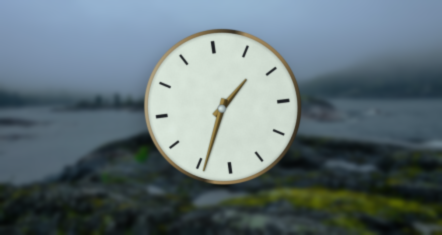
1:34
